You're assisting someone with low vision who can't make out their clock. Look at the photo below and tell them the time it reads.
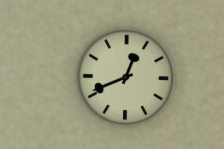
12:41
